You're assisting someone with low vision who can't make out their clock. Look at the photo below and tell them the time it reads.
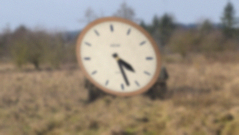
4:28
